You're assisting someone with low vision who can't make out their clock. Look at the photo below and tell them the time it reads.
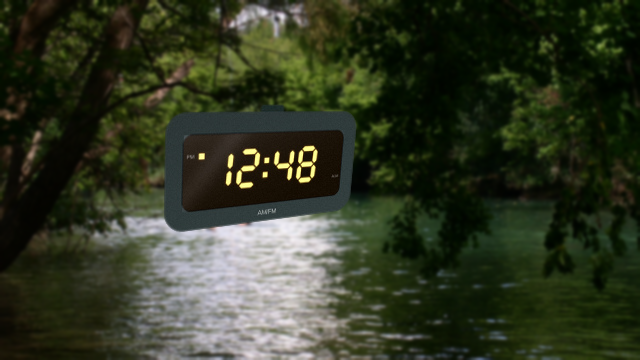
12:48
